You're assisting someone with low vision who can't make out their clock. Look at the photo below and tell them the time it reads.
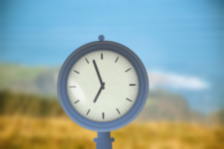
6:57
